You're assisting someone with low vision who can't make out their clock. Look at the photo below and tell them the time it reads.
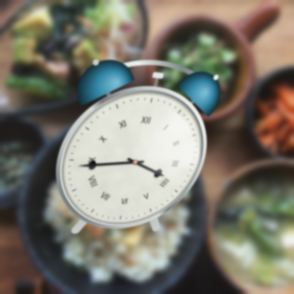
3:44
